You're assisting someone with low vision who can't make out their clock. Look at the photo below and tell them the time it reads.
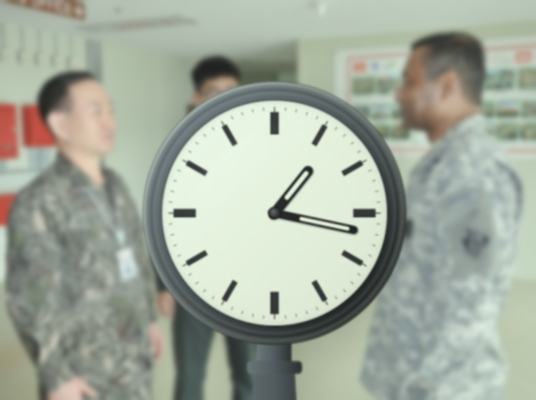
1:17
